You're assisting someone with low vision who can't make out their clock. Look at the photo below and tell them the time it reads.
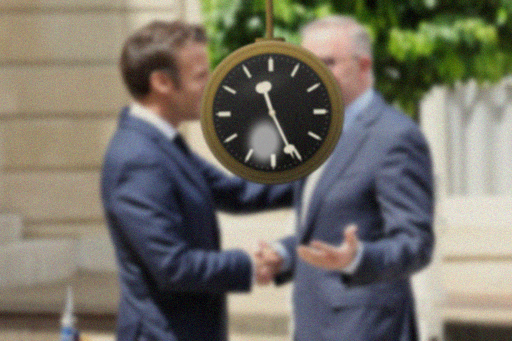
11:26
